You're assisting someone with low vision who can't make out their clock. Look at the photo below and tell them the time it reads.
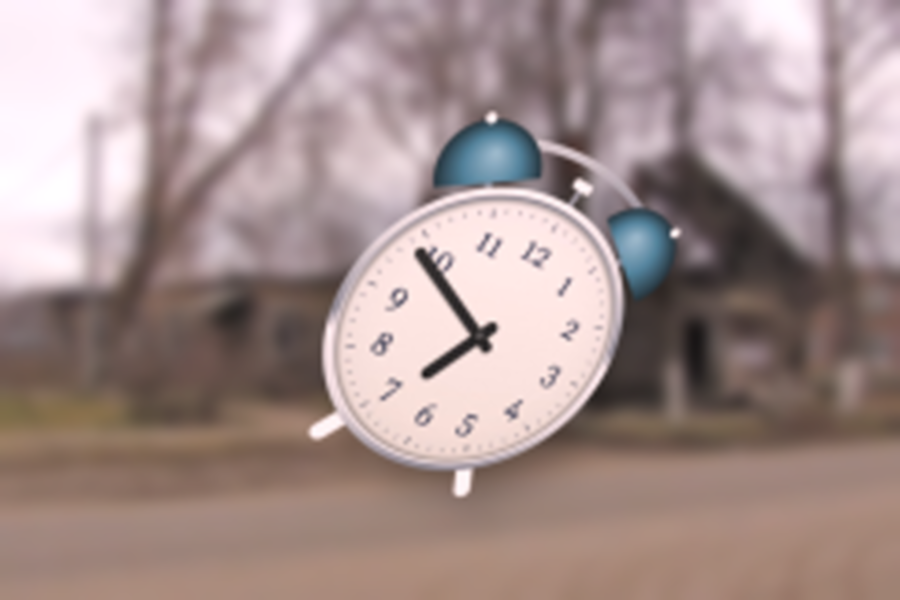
6:49
